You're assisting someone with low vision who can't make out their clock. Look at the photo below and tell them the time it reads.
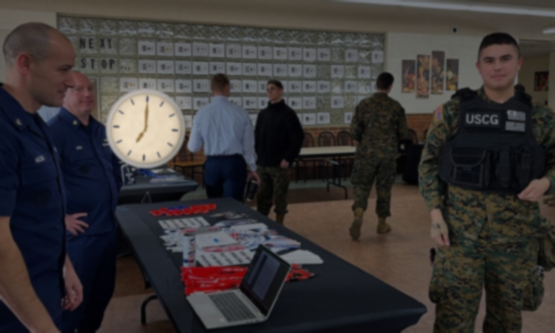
7:00
